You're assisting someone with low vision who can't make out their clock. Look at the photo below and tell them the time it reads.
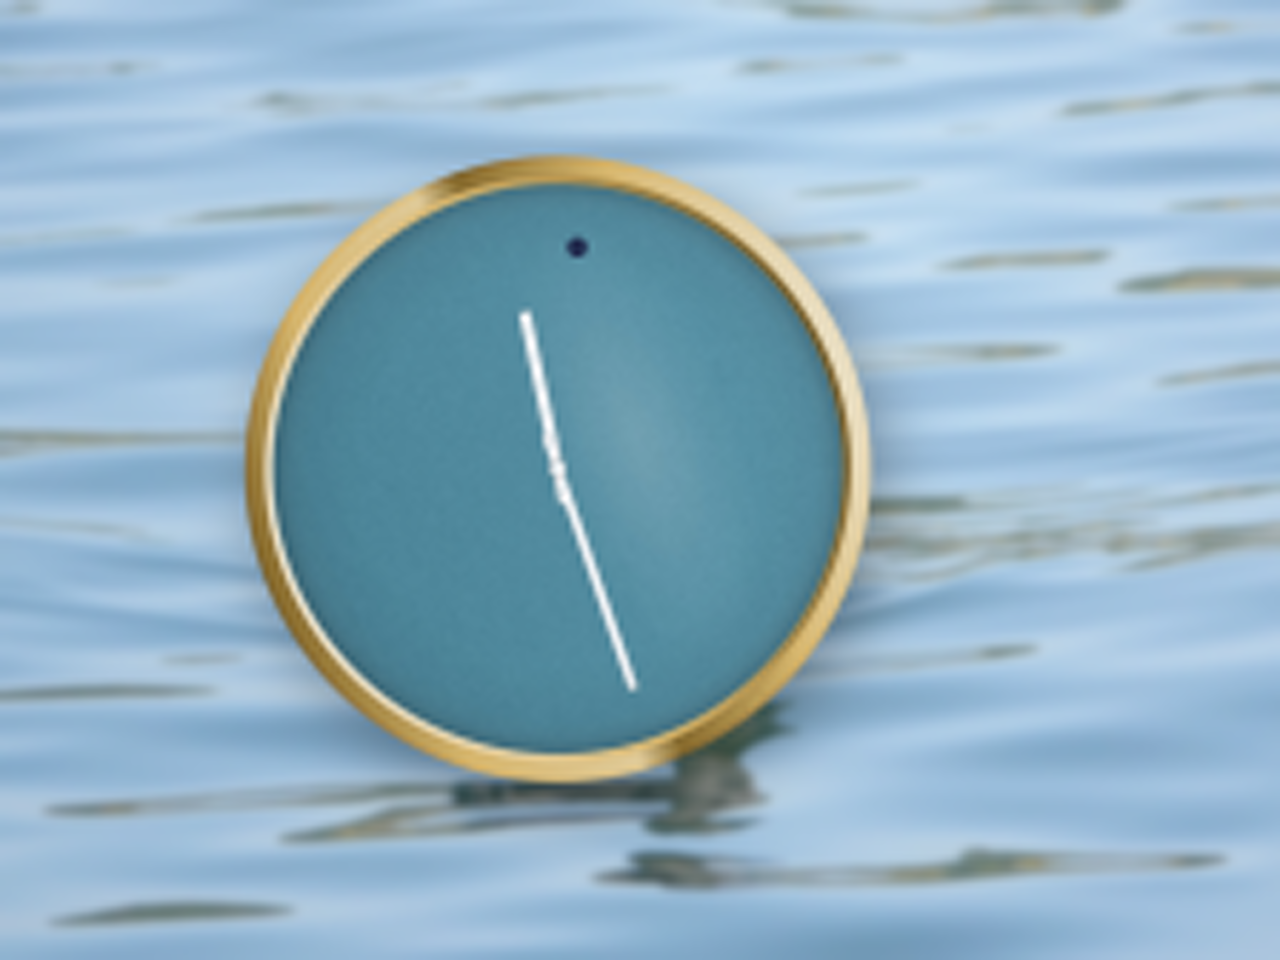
11:26
